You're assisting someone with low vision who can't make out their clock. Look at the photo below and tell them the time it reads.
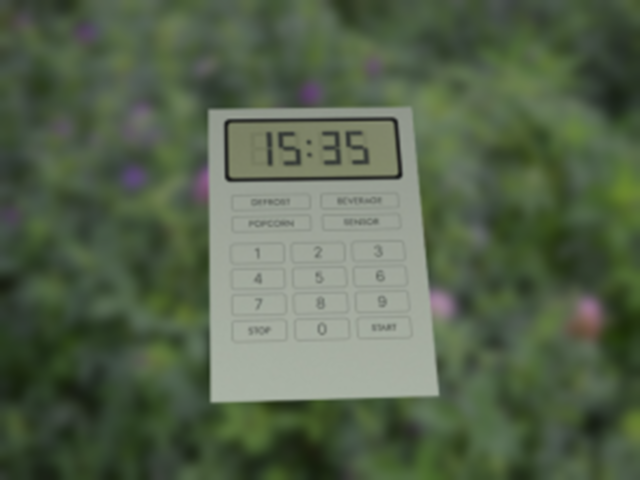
15:35
